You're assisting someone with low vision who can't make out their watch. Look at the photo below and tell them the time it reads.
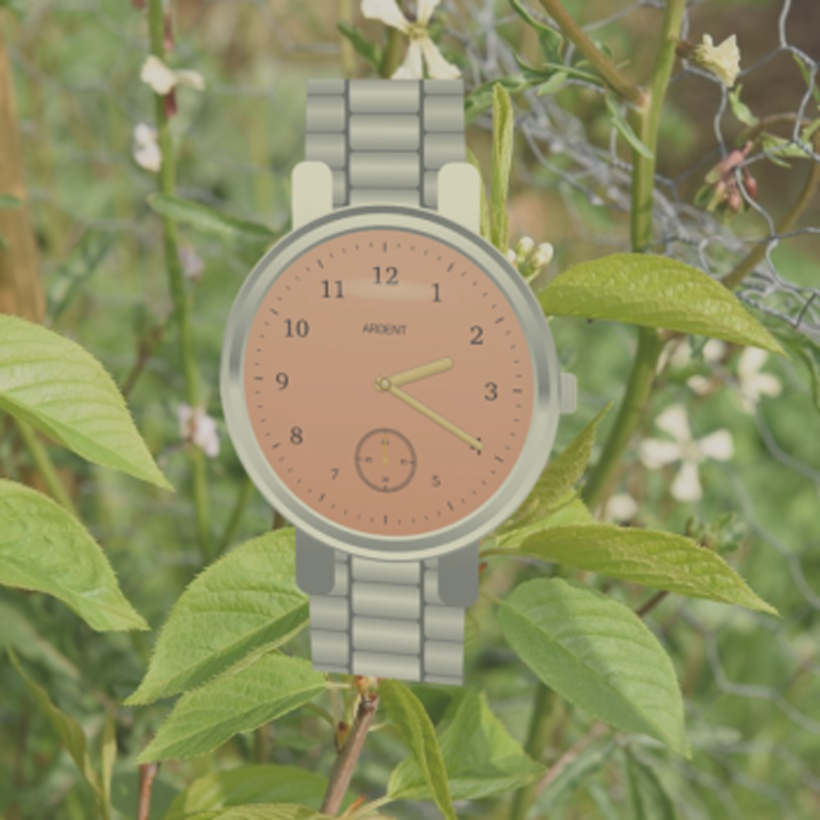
2:20
